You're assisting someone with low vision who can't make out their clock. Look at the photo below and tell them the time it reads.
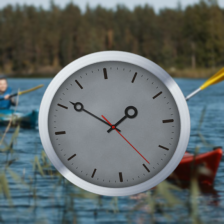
1:51:24
